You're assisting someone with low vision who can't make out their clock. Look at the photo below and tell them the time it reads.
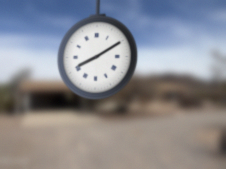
8:10
